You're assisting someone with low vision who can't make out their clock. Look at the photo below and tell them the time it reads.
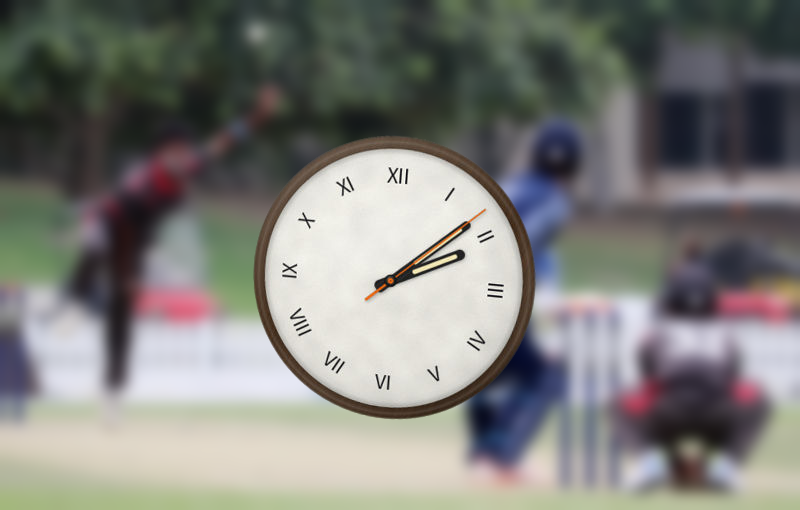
2:08:08
